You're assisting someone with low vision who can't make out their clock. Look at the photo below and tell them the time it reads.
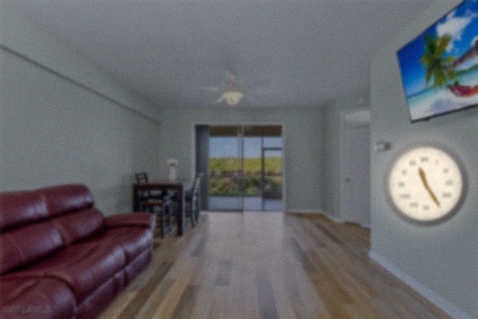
11:25
